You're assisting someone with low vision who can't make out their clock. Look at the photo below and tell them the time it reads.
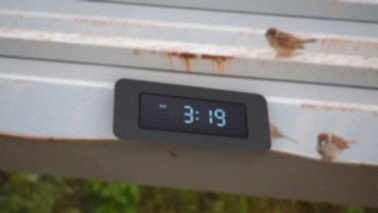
3:19
